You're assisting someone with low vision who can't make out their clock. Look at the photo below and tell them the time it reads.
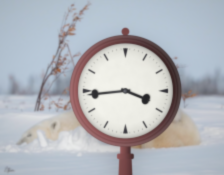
3:44
